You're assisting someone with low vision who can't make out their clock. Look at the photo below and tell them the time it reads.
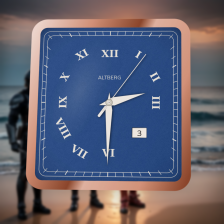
2:30:06
